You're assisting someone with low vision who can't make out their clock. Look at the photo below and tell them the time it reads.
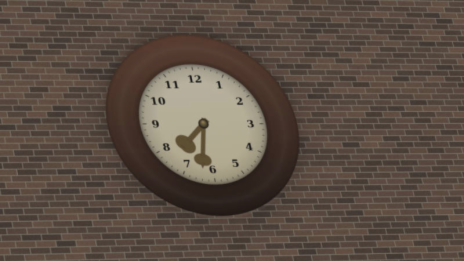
7:32
